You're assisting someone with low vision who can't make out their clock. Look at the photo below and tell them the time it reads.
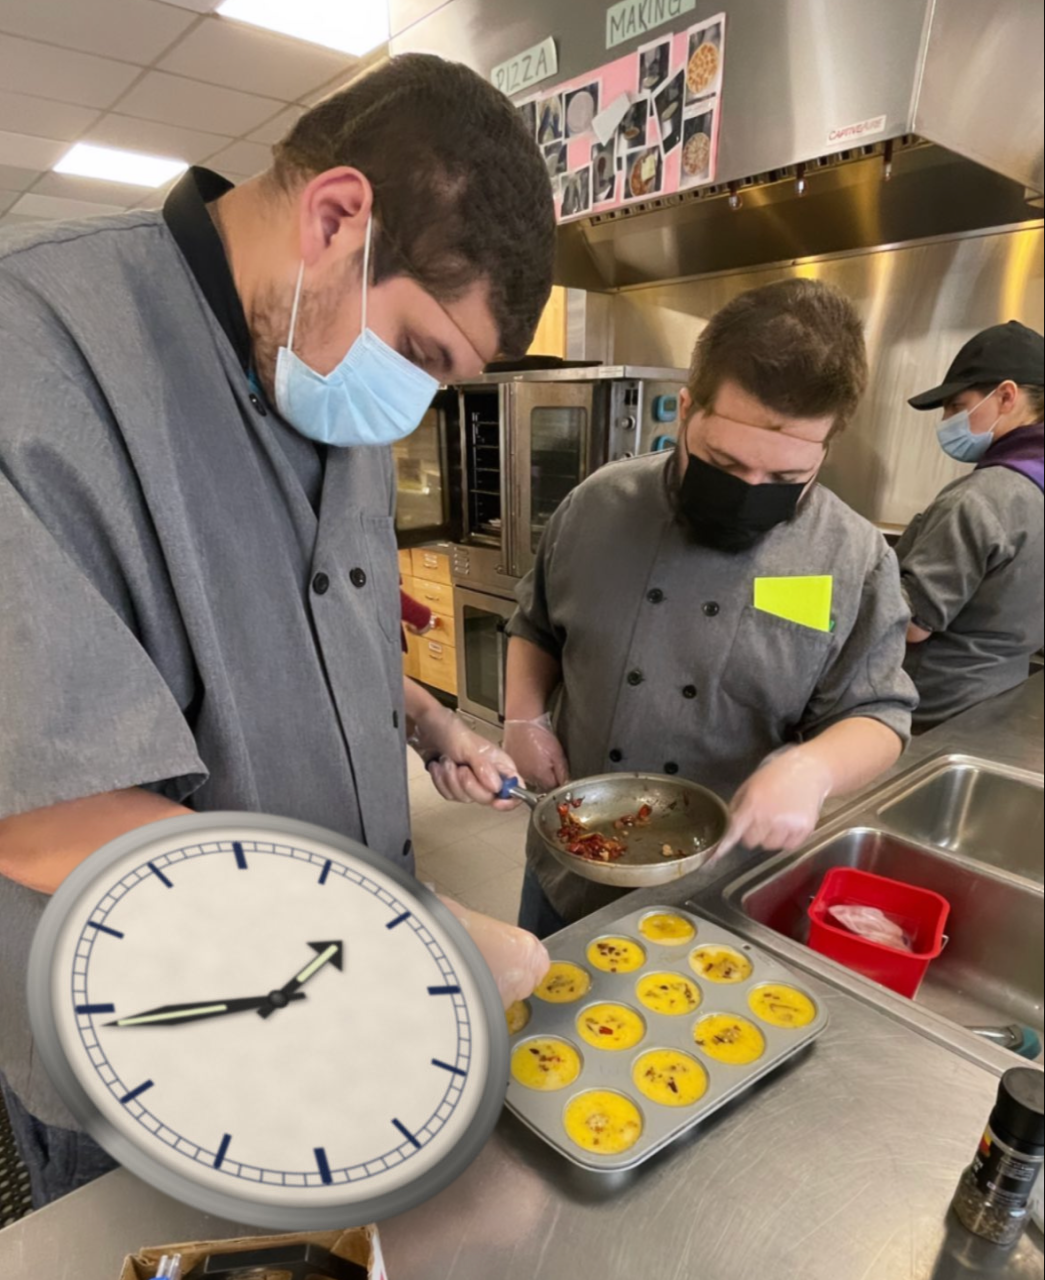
1:44
